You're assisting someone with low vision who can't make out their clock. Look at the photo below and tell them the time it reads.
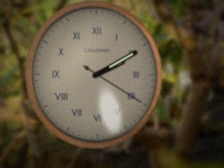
2:10:20
